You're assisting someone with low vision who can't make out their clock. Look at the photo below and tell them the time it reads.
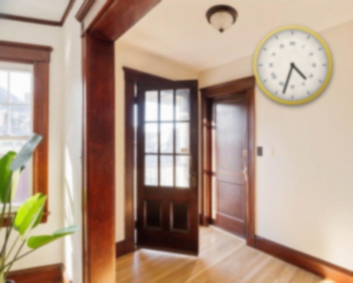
4:33
